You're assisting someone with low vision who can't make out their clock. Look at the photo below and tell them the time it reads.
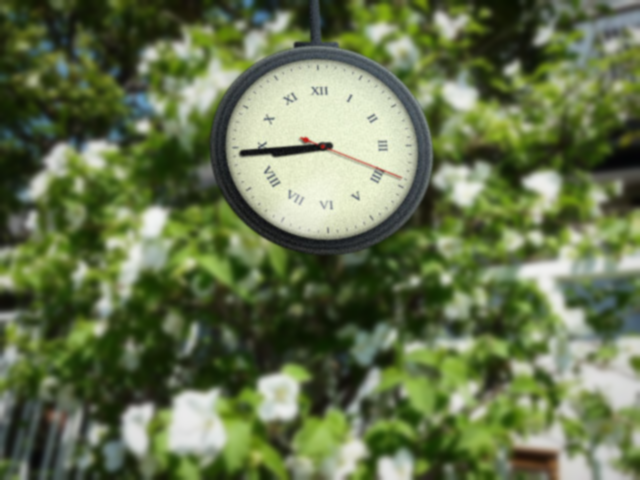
8:44:19
